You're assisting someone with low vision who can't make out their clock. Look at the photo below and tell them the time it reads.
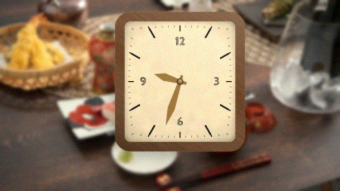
9:33
